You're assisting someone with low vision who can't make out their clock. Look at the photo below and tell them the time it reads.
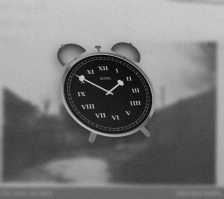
1:51
